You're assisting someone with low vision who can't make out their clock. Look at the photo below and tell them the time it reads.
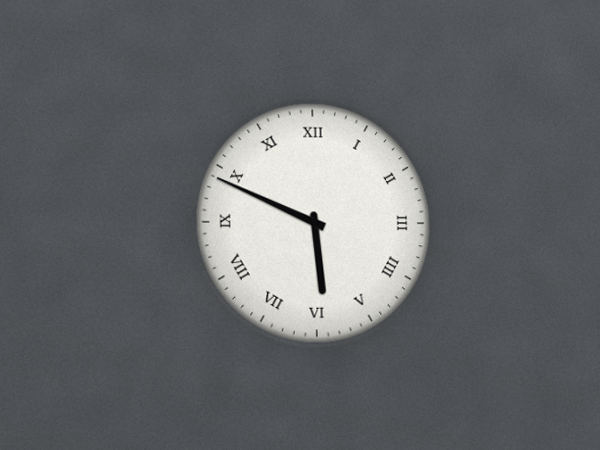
5:49
